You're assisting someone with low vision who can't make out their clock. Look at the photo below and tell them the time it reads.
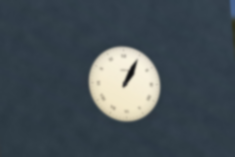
1:05
